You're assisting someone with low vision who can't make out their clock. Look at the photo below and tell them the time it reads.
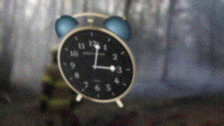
3:02
